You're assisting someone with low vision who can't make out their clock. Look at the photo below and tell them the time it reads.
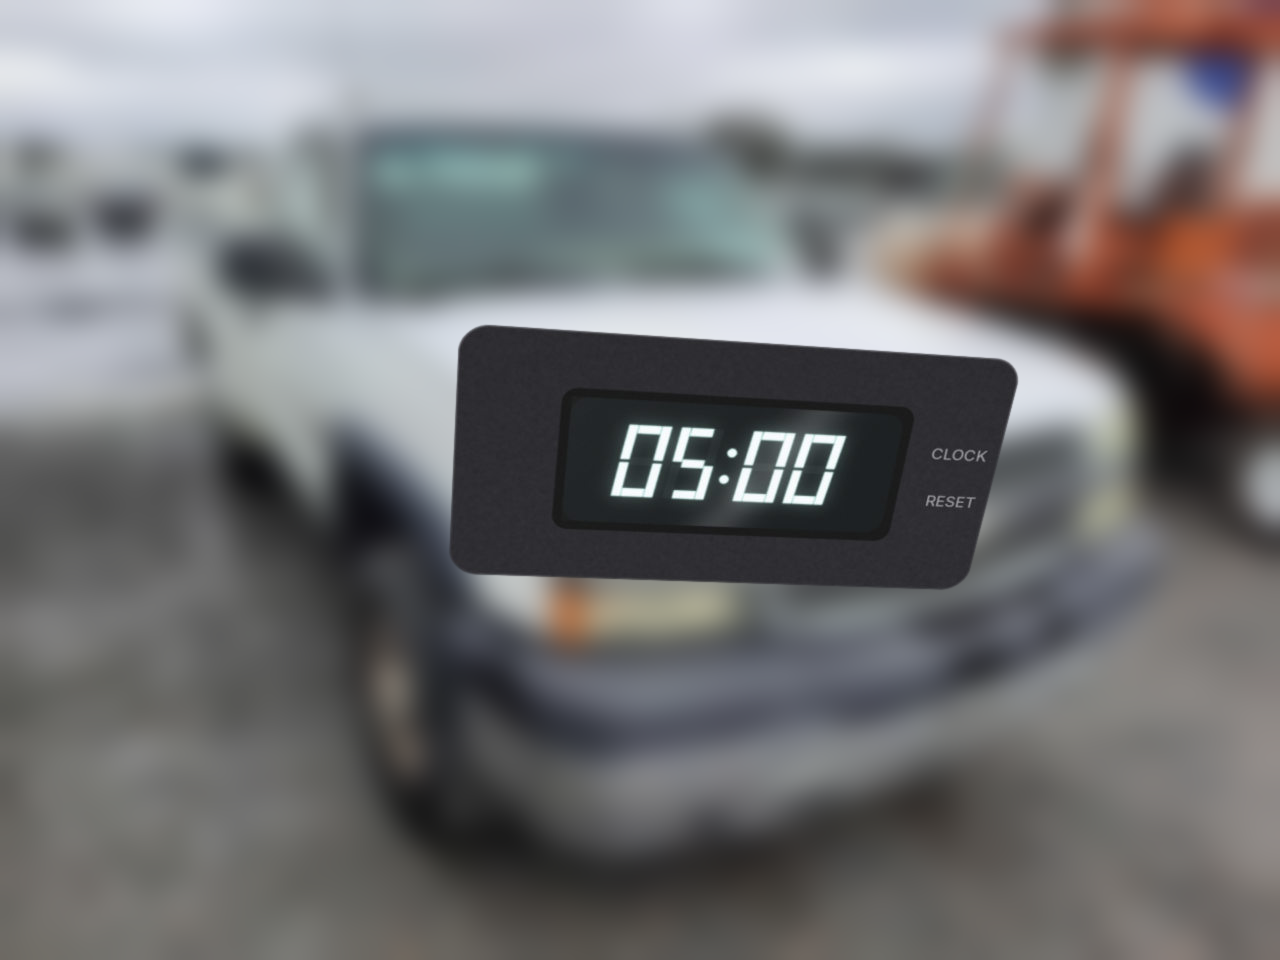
5:00
